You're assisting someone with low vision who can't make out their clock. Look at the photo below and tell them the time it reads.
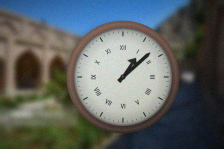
1:08
